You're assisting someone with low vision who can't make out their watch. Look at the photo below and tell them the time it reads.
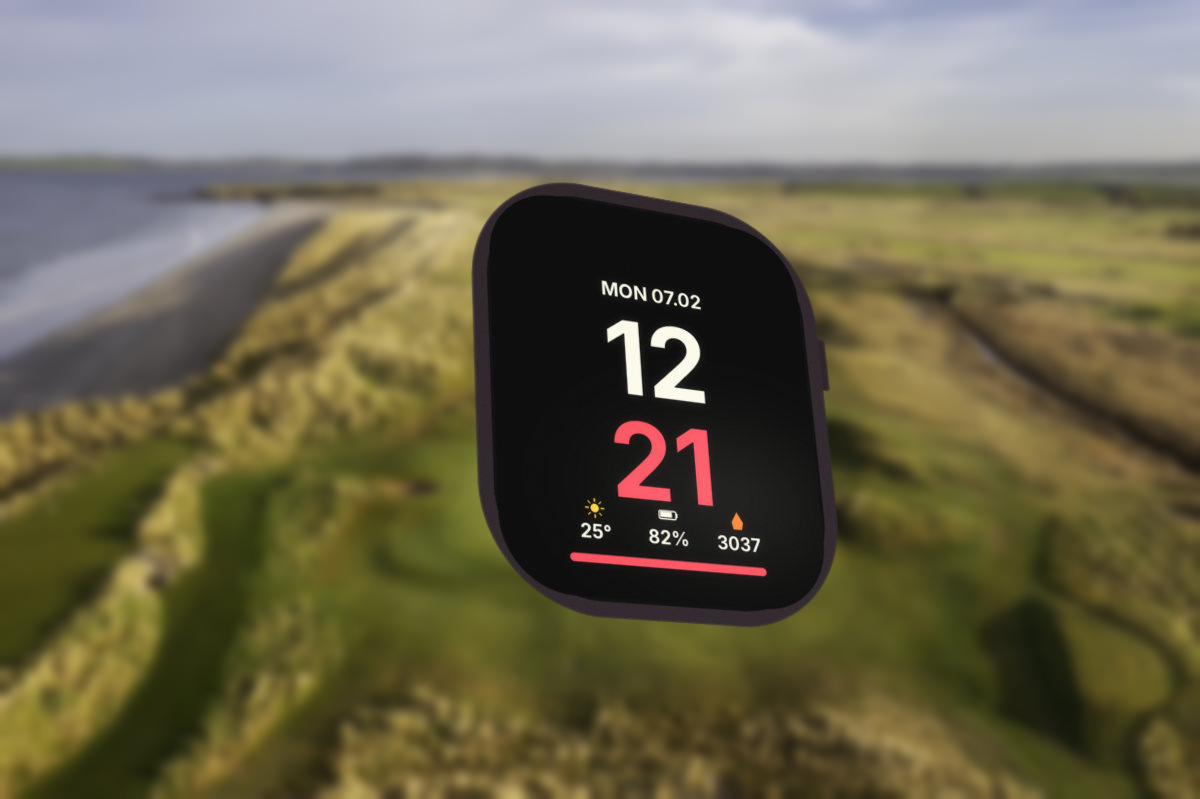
12:21
